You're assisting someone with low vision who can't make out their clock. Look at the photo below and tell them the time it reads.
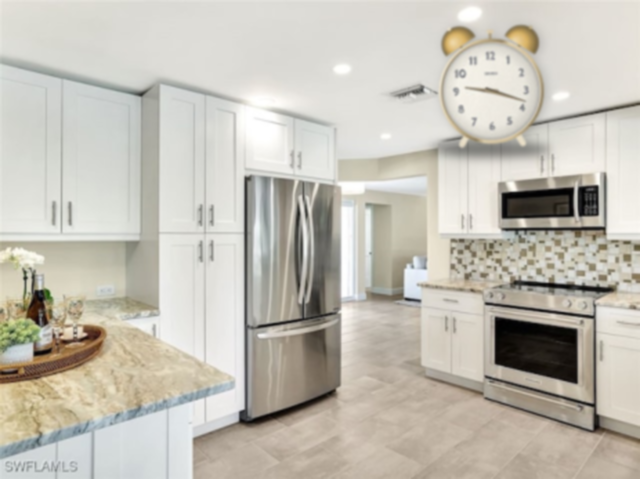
9:18
